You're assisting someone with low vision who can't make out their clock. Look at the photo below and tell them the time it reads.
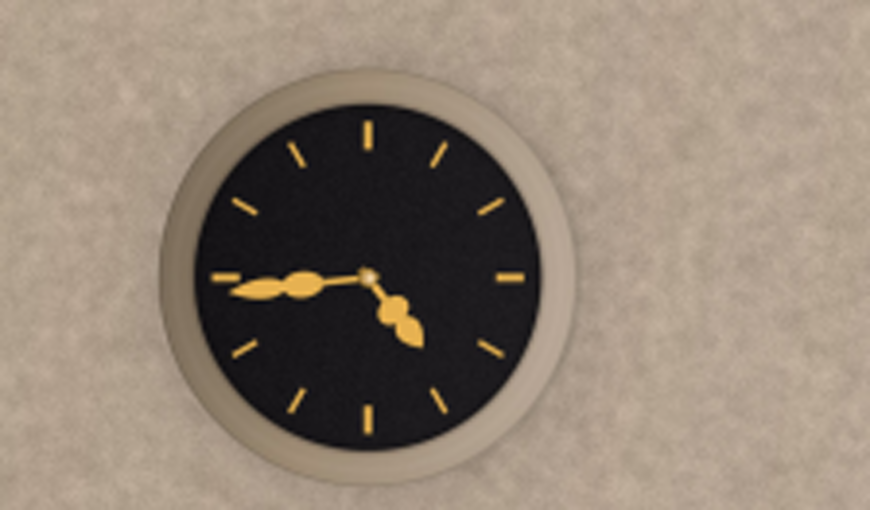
4:44
